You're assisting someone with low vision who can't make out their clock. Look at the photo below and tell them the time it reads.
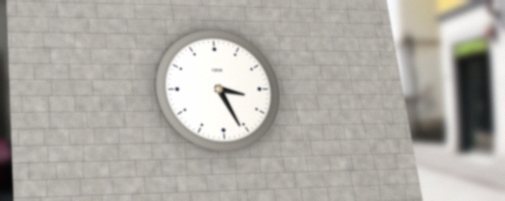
3:26
